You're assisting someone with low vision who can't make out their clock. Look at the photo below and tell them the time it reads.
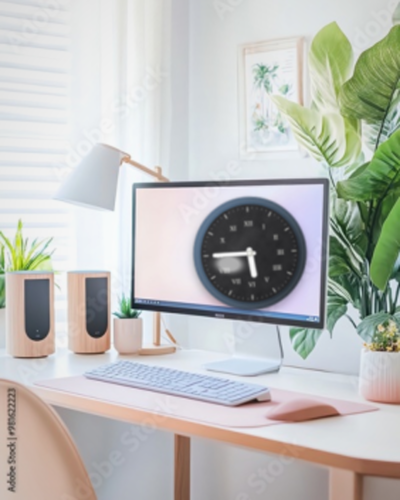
5:45
